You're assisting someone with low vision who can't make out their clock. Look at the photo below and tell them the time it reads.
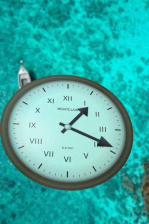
1:19
